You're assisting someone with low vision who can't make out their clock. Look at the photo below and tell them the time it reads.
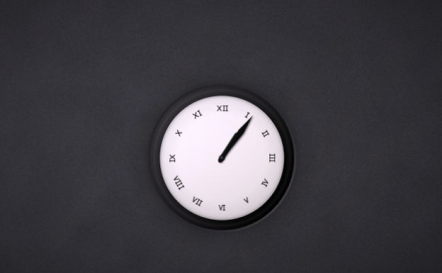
1:06
